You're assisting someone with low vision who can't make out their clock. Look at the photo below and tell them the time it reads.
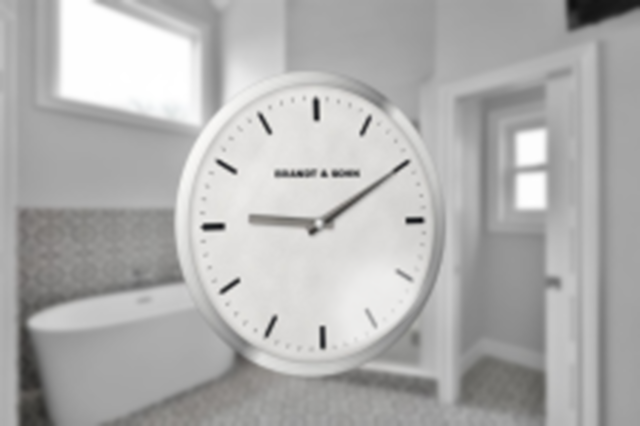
9:10
